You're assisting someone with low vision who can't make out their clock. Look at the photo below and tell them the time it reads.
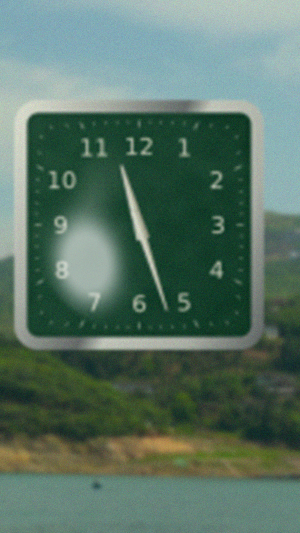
11:27
